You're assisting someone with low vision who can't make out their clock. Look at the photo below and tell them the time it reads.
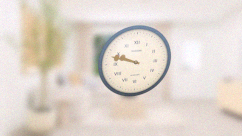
9:48
